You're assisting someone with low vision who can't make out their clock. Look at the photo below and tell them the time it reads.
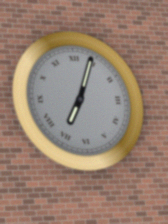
7:04
